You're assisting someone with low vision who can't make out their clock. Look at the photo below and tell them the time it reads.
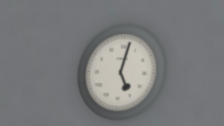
5:02
